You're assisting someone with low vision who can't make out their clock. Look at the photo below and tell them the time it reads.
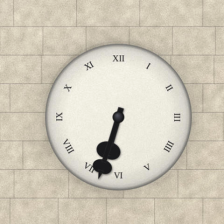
6:33
